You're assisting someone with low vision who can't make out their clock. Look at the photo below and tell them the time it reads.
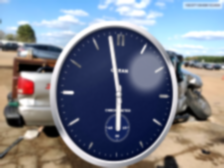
5:58
